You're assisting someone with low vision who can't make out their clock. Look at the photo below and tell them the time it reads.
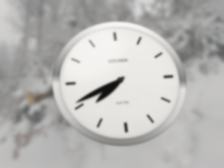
7:41
